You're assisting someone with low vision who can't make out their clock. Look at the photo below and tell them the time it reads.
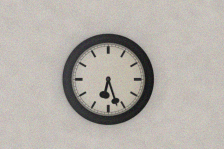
6:27
